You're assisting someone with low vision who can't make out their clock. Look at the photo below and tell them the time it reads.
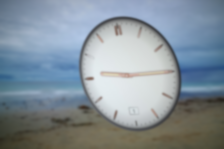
9:15
